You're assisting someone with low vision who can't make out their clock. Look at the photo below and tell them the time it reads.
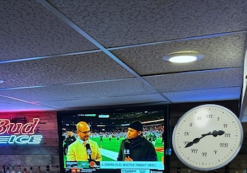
2:39
